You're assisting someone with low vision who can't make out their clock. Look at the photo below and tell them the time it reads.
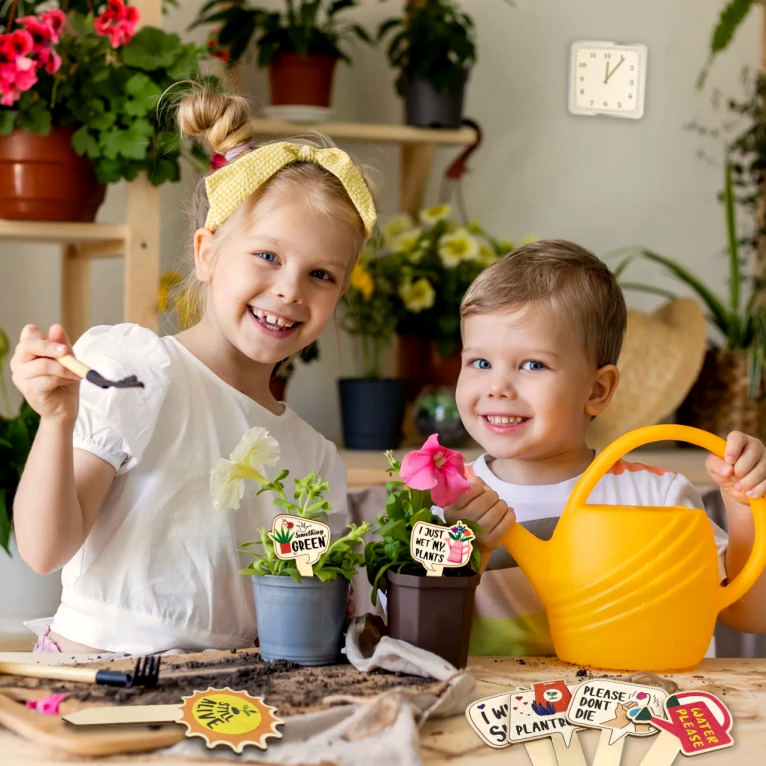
12:06
